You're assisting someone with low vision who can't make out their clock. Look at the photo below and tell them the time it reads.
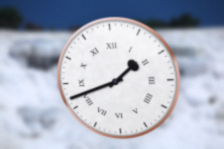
1:42
